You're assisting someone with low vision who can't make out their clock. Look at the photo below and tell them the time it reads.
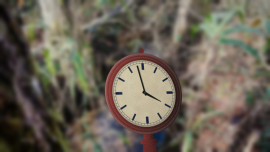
3:58
